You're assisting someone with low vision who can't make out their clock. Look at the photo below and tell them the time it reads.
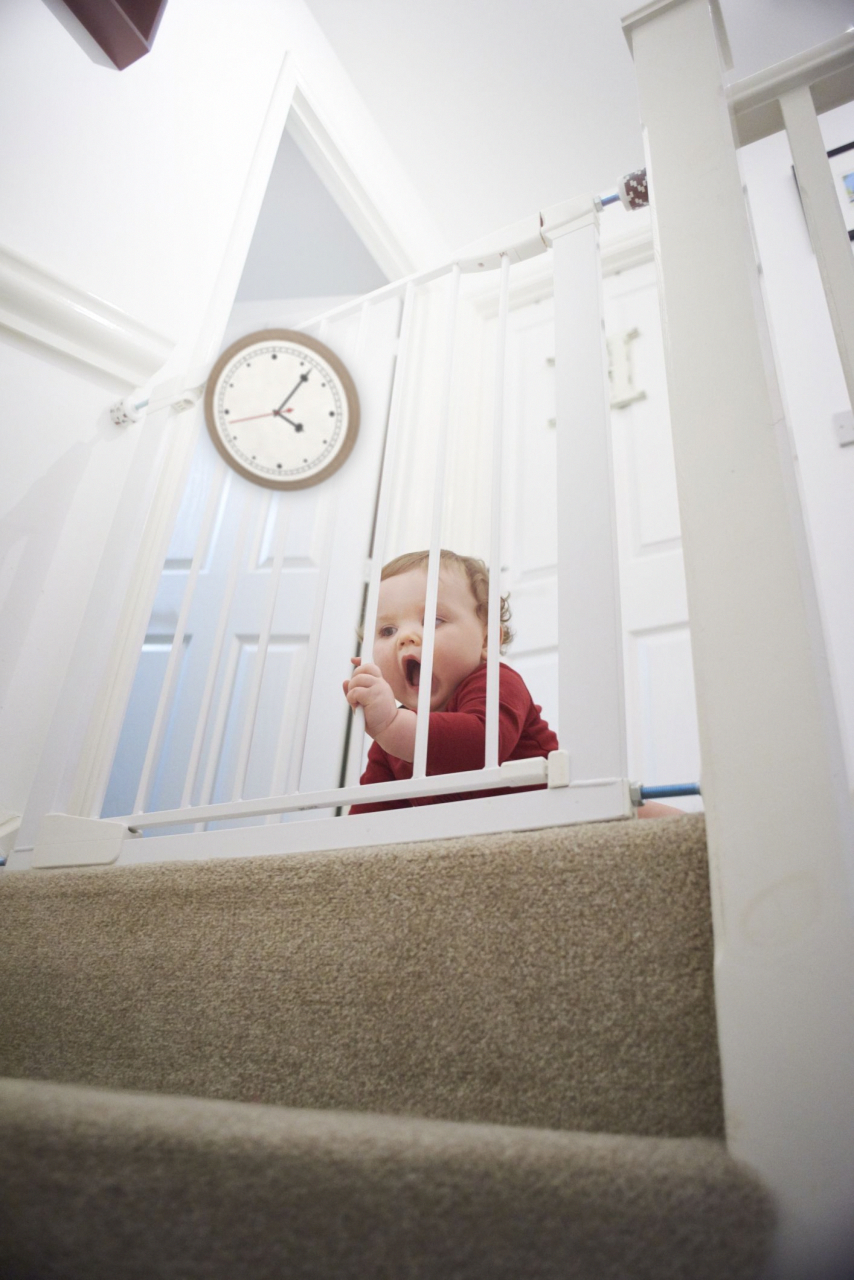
4:06:43
